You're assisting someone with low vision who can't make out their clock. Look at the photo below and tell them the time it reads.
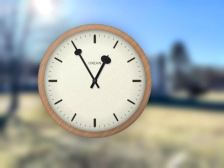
12:55
